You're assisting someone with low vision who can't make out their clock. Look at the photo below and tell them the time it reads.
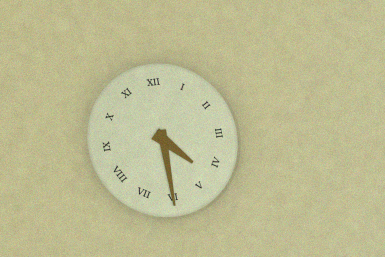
4:30
